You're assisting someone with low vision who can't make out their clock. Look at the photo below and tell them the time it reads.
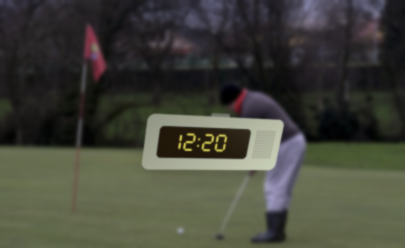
12:20
